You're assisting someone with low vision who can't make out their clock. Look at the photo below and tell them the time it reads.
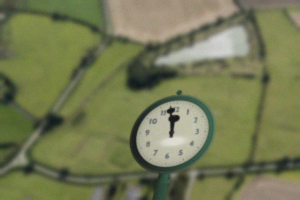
11:58
